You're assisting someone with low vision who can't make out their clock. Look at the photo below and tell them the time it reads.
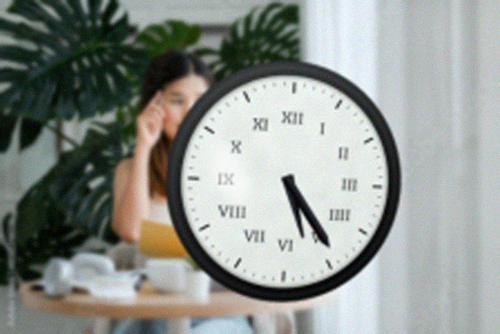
5:24
